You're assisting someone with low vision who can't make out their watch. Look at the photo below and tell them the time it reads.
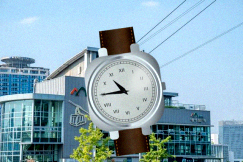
10:45
